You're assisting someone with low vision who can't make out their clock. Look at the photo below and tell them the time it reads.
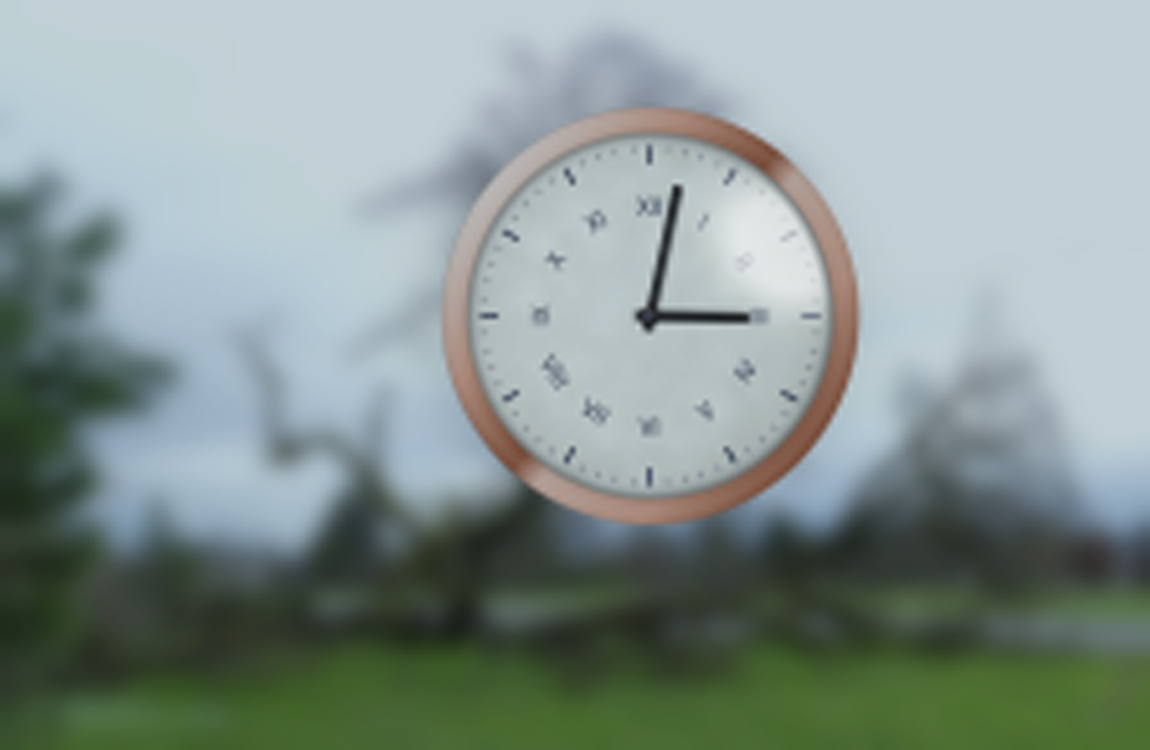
3:02
